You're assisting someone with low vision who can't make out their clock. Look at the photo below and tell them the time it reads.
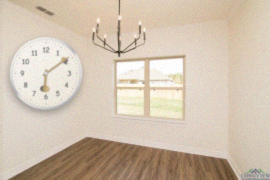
6:09
